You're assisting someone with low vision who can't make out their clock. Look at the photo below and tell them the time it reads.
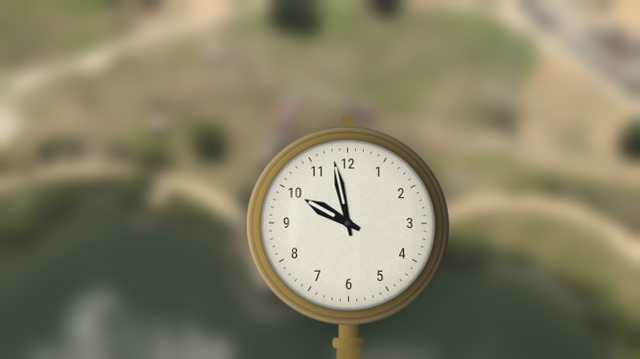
9:58
